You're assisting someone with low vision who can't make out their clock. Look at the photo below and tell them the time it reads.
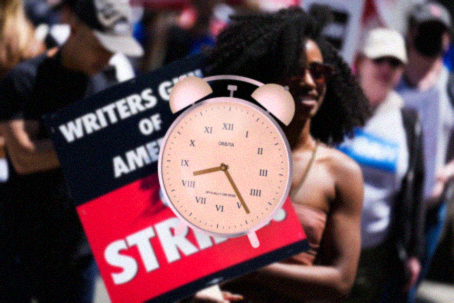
8:24
